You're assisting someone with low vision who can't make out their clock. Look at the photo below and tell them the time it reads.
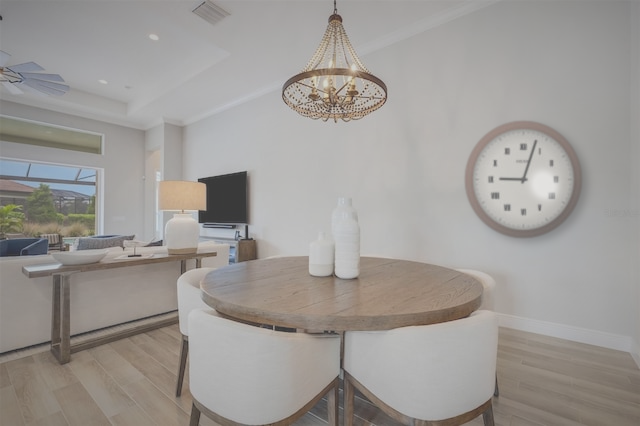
9:03
